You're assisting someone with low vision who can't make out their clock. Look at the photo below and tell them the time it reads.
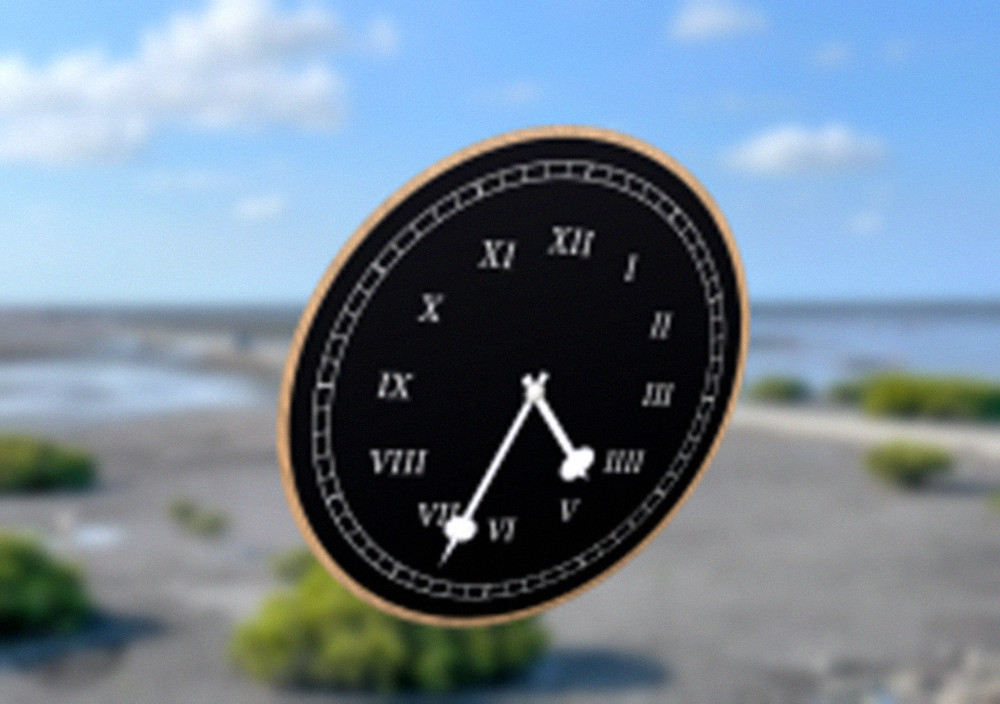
4:33
